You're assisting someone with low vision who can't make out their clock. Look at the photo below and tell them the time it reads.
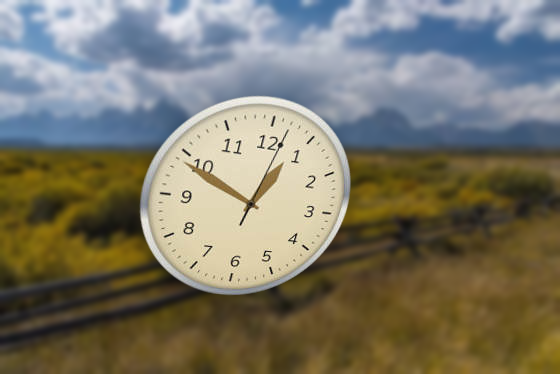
12:49:02
